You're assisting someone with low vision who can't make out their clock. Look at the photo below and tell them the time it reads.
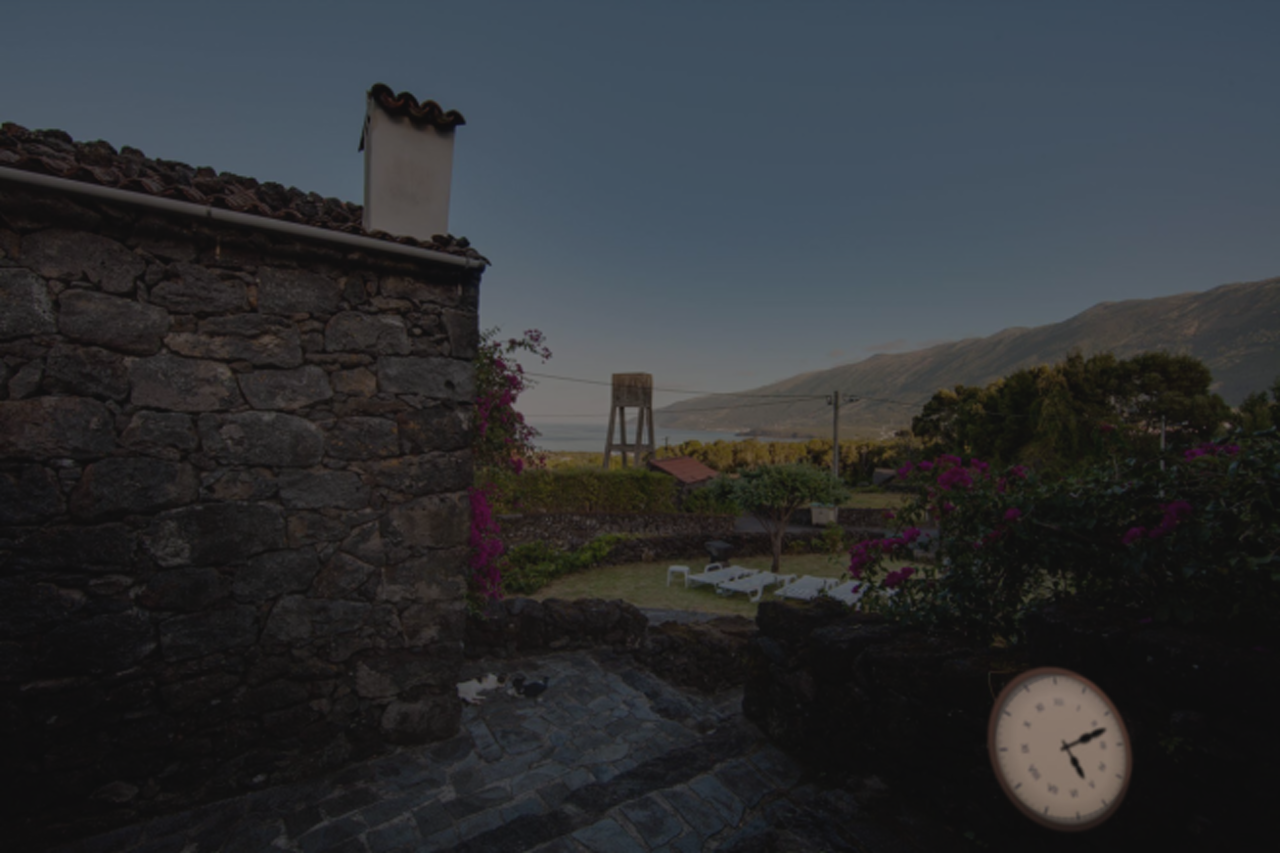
5:12
